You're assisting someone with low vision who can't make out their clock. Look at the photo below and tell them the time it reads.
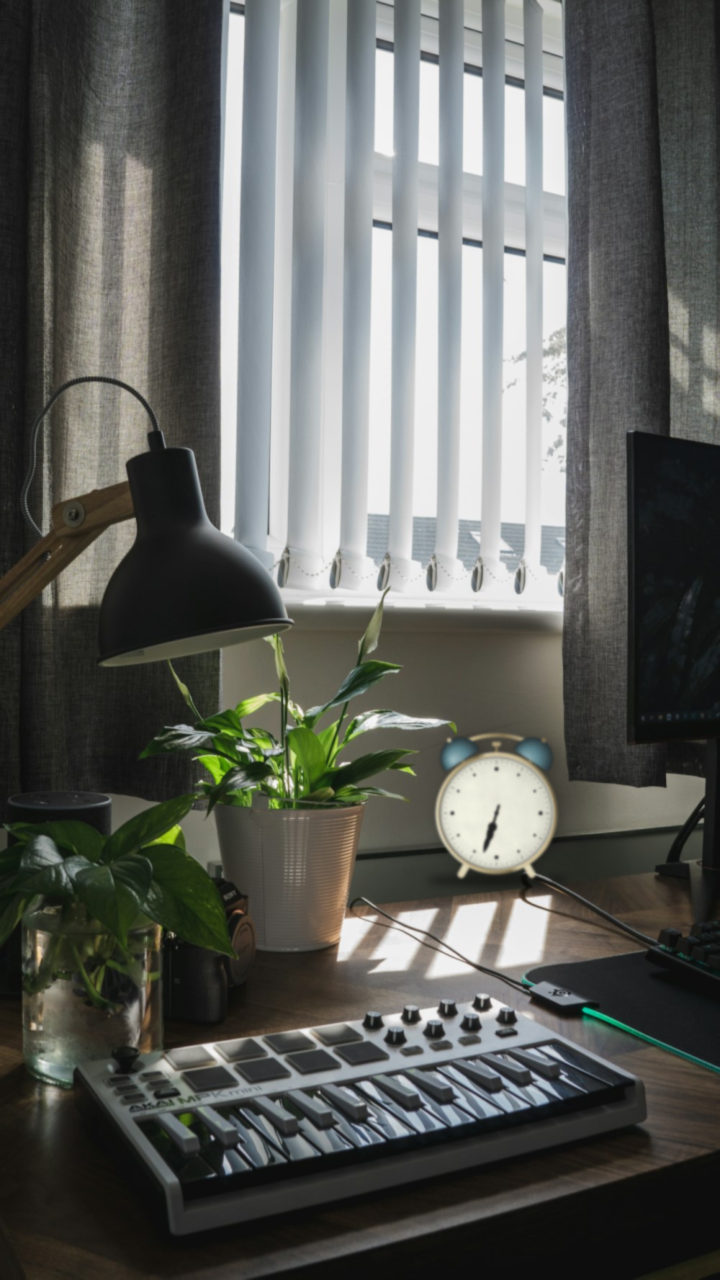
6:33
